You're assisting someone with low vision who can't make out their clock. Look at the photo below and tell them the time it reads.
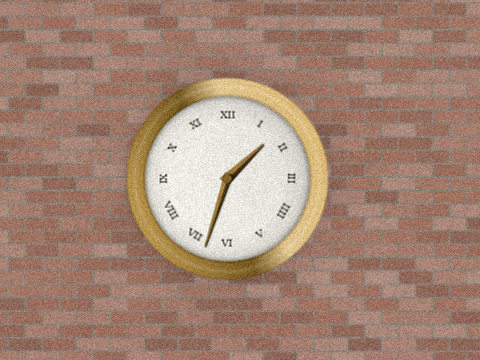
1:33
